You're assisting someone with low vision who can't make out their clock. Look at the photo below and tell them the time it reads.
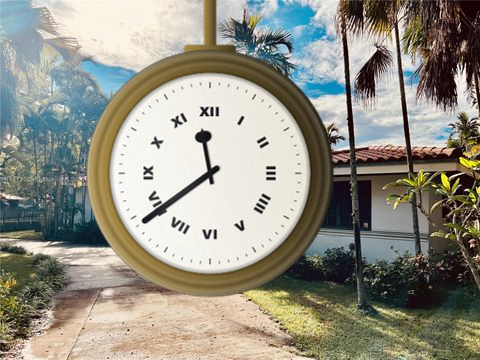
11:39
